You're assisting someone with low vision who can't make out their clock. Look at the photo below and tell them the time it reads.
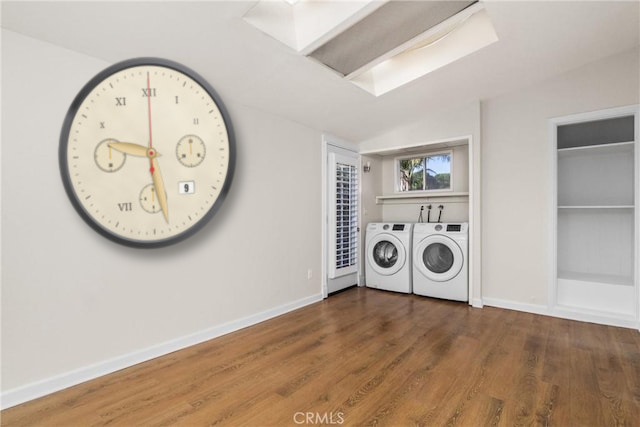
9:28
